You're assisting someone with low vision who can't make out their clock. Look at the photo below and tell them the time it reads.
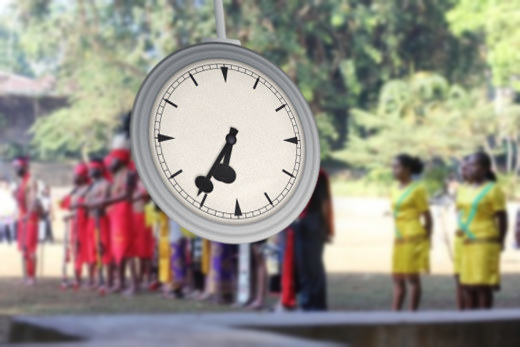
6:36
